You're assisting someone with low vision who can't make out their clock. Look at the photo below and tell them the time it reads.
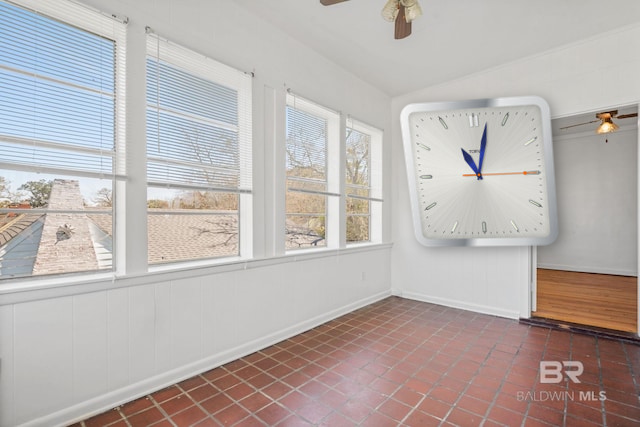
11:02:15
